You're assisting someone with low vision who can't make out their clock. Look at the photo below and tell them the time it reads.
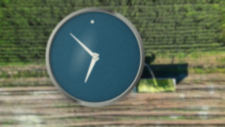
6:53
